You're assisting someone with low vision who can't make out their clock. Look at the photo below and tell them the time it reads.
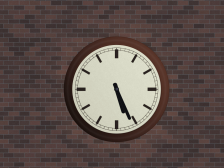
5:26
